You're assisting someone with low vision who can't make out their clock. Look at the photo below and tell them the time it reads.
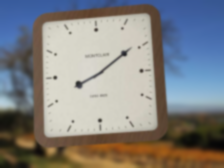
8:09
